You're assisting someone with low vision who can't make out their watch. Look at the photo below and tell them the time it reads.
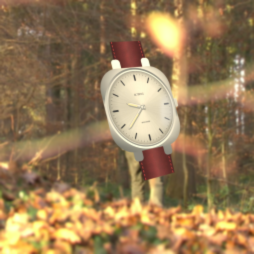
9:38
